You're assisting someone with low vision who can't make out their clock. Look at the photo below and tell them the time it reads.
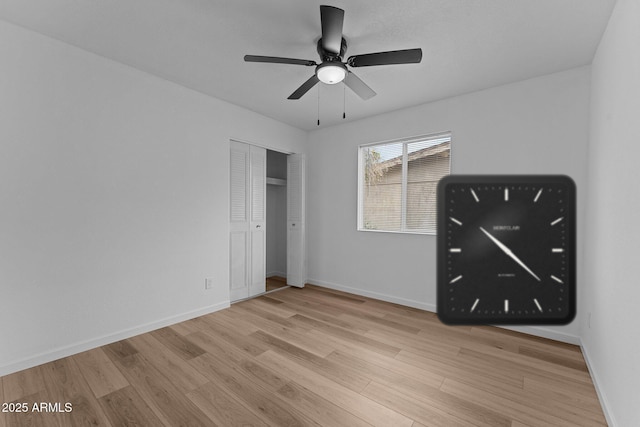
10:22
